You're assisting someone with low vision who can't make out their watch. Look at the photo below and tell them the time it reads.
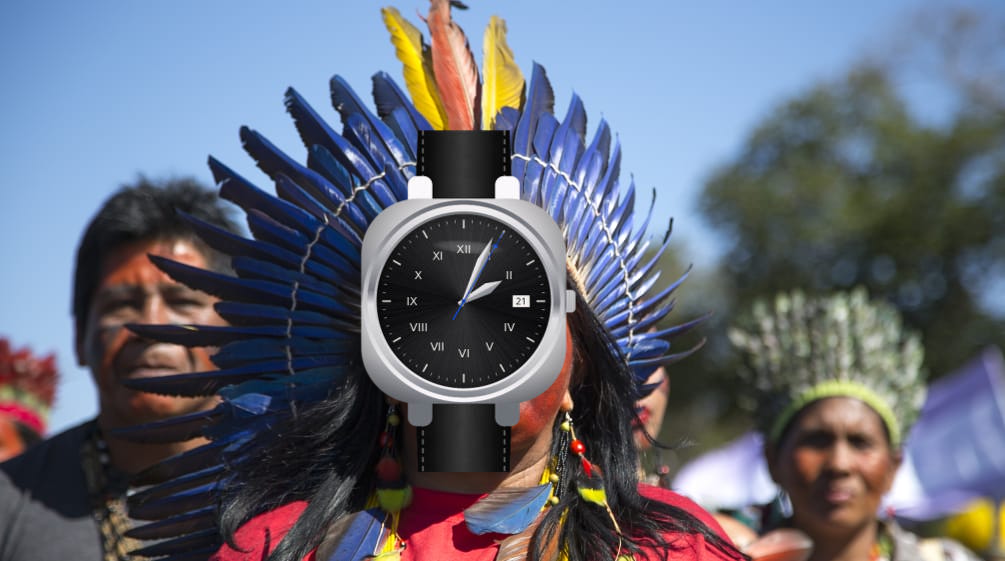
2:04:05
